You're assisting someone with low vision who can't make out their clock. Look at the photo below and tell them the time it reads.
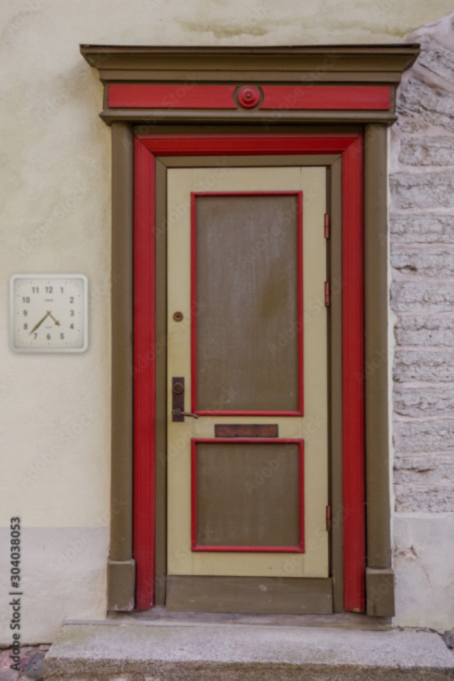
4:37
